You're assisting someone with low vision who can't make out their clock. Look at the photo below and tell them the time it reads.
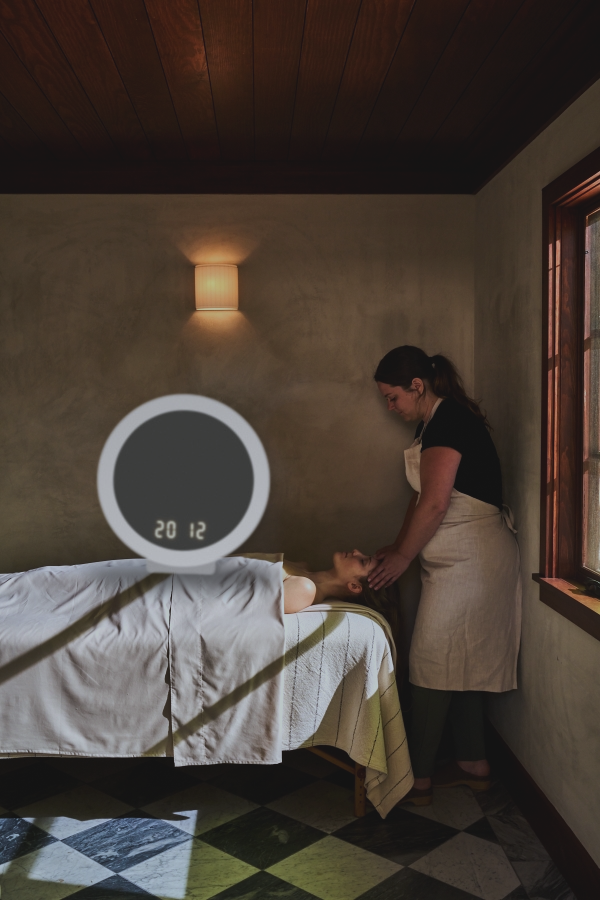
20:12
